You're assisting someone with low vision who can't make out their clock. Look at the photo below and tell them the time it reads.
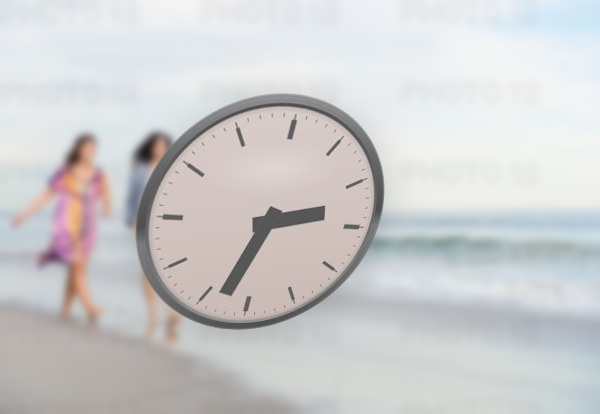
2:33
